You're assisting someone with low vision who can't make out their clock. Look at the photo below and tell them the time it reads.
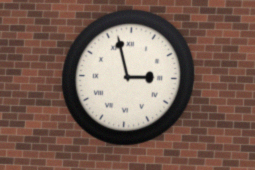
2:57
